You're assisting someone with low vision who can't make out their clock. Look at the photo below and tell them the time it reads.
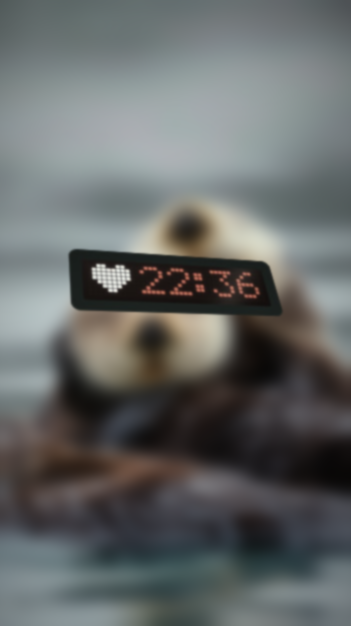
22:36
